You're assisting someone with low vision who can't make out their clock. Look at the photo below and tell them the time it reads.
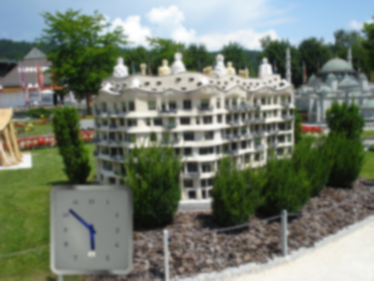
5:52
